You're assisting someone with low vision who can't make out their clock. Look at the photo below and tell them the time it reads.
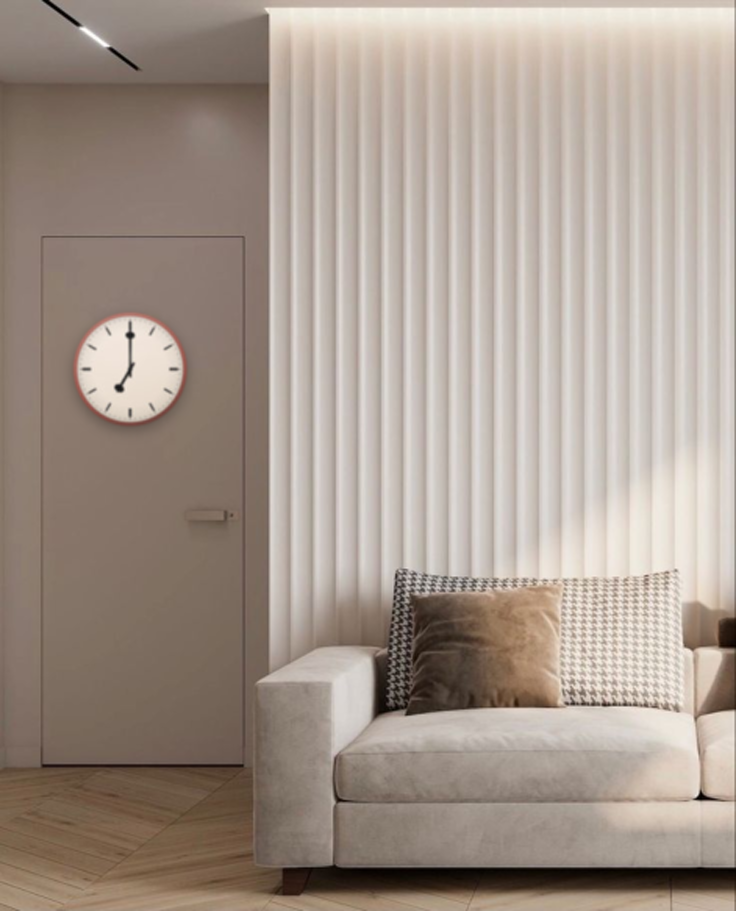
7:00
